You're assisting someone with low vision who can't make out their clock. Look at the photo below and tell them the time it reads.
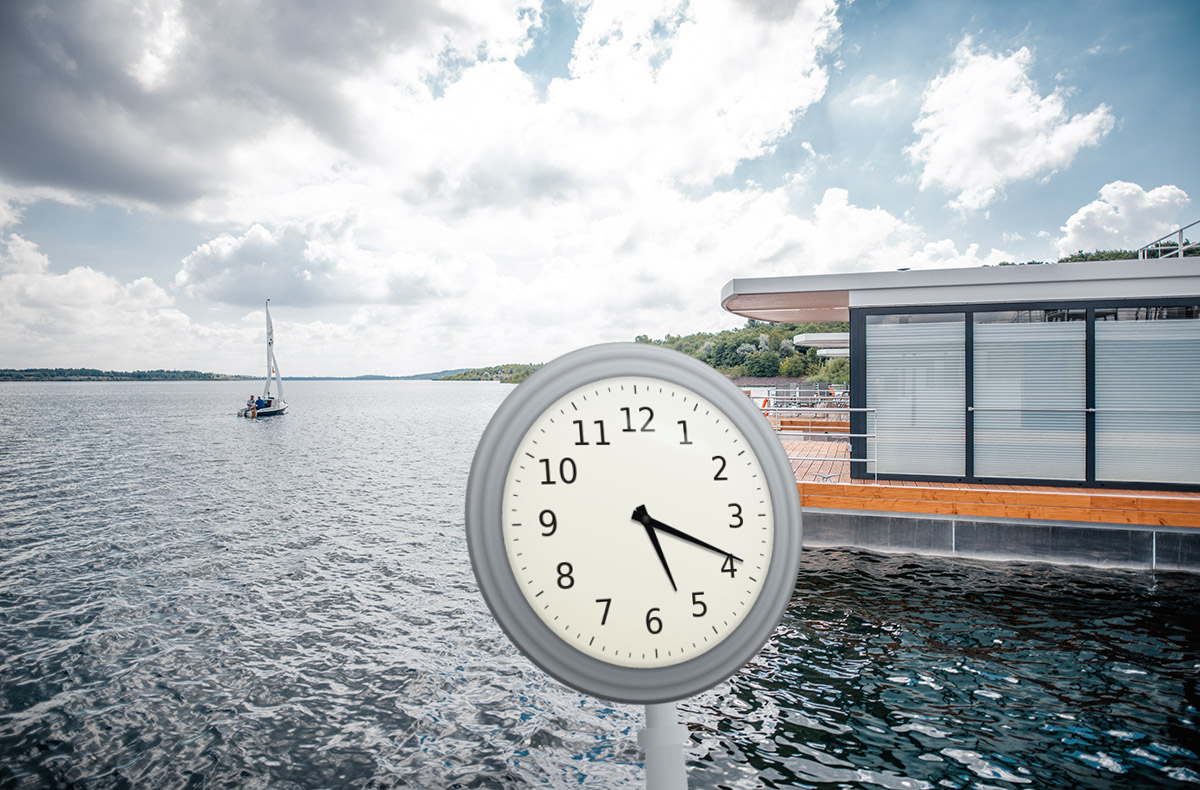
5:19
